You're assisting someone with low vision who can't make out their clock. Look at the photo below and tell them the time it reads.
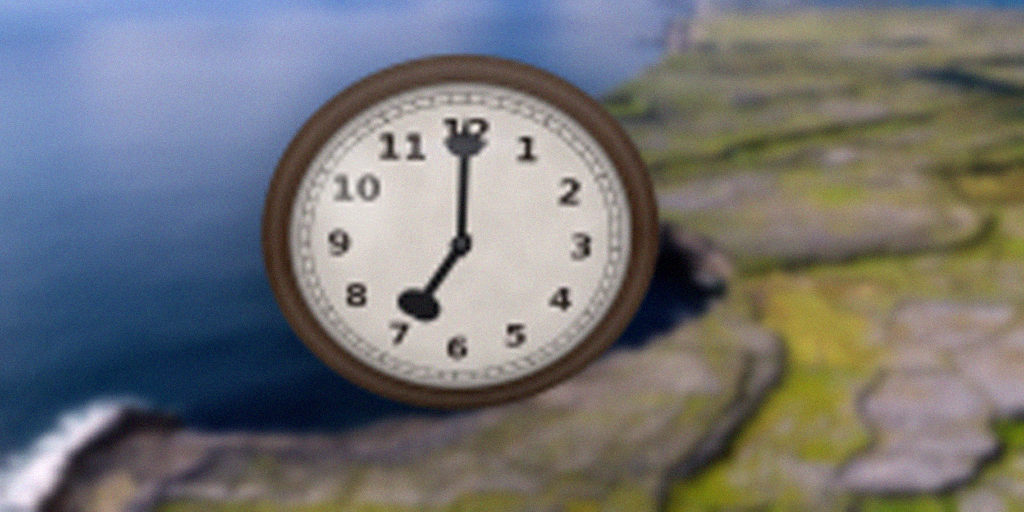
7:00
